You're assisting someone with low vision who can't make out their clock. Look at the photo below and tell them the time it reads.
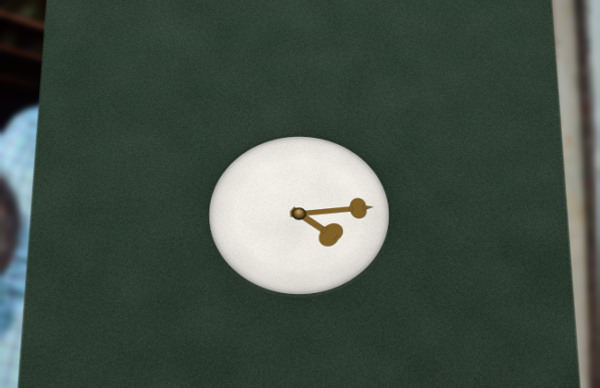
4:14
